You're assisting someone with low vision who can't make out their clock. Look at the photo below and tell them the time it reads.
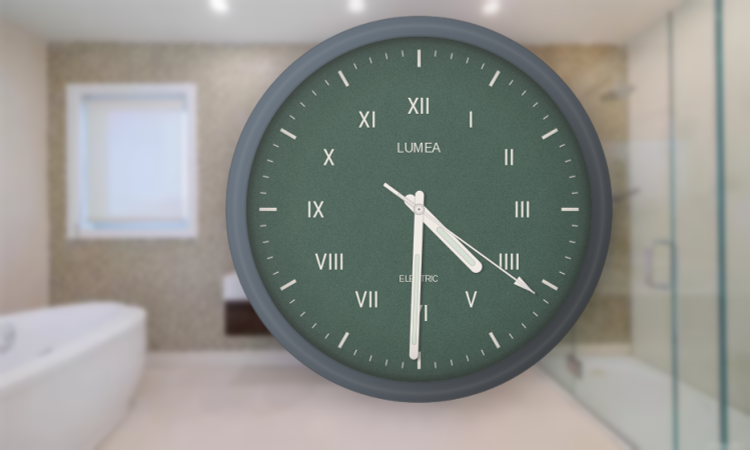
4:30:21
